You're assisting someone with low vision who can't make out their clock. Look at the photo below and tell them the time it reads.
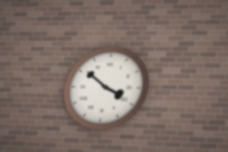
3:51
